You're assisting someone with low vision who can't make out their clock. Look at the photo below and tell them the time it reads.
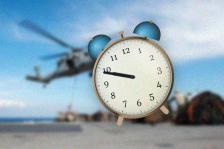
9:49
